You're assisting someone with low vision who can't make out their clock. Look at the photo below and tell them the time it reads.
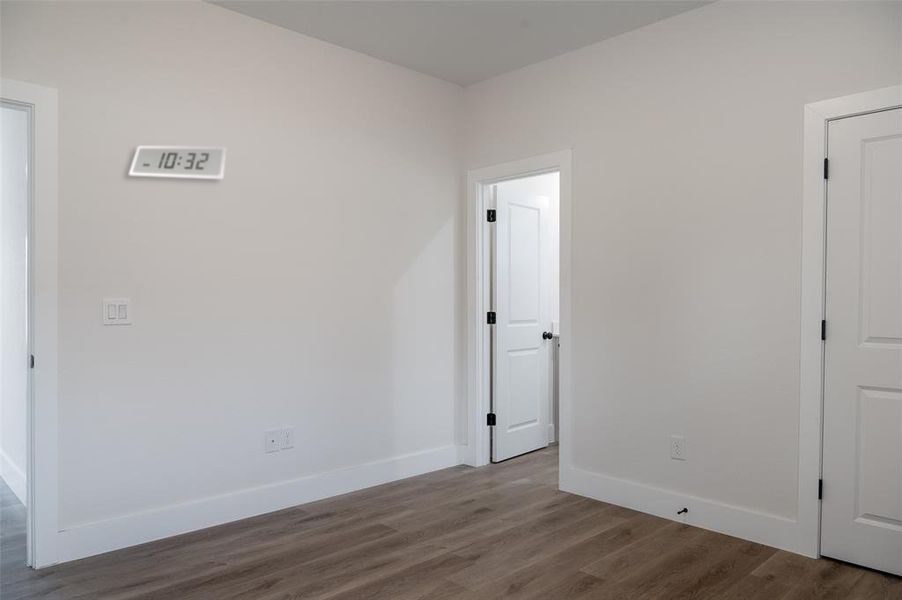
10:32
